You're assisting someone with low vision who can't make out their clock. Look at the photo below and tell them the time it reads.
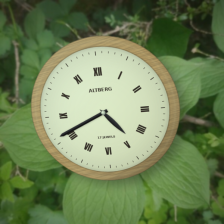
4:41
